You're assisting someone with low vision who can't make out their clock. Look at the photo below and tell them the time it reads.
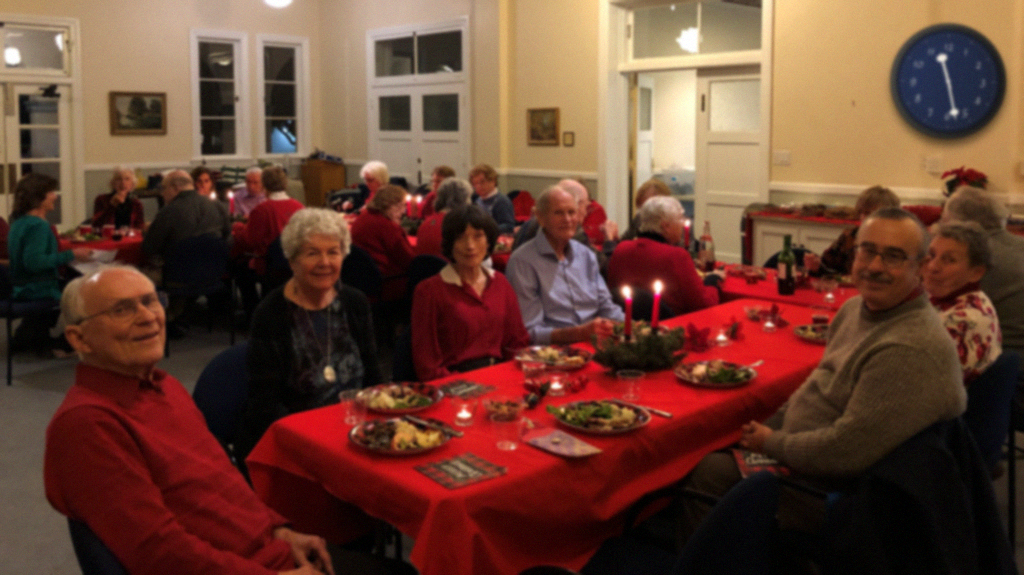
11:28
